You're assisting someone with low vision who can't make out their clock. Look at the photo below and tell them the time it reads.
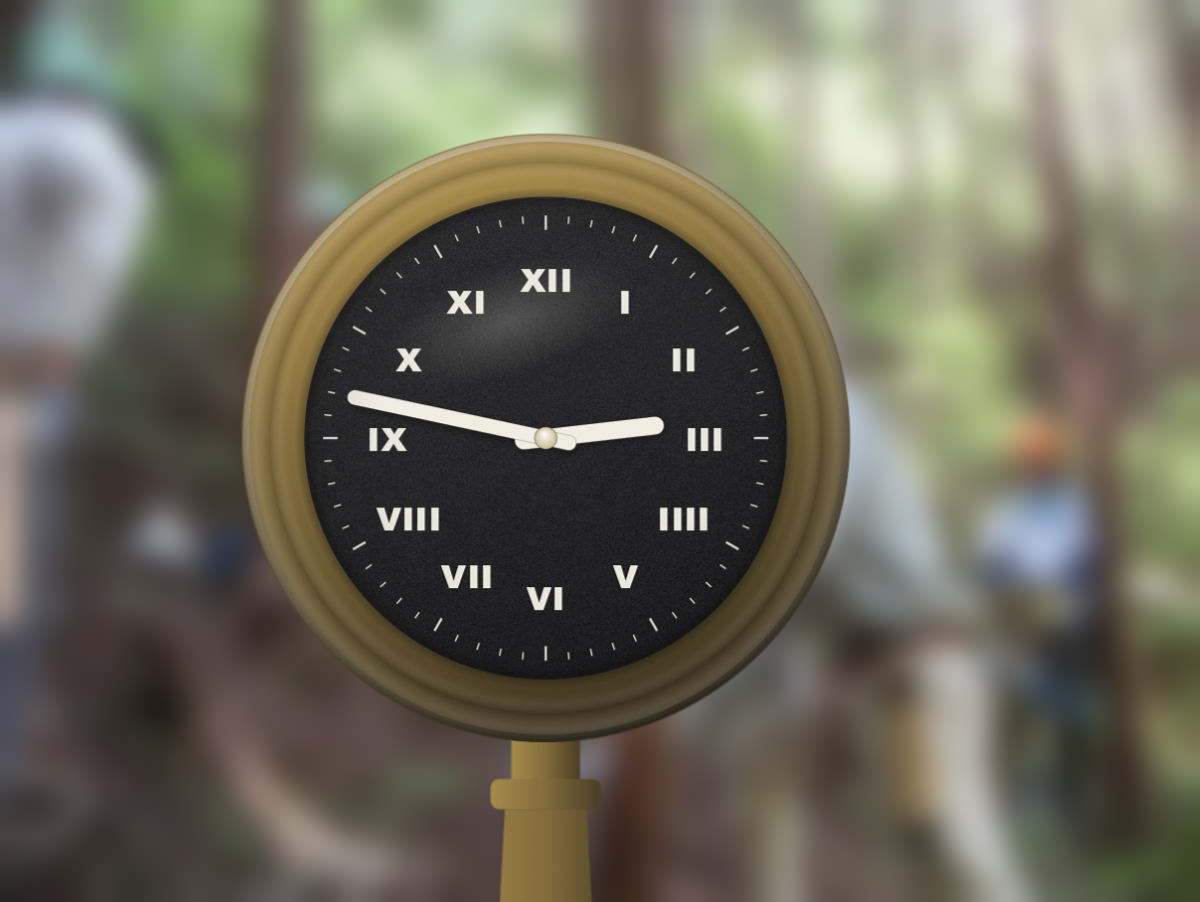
2:47
